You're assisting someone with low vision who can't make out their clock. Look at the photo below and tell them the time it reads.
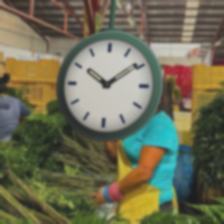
10:09
